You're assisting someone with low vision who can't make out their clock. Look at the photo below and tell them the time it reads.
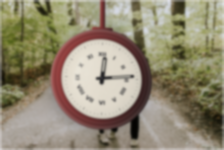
12:14
